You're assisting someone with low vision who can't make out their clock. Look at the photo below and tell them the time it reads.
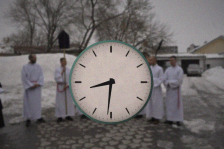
8:31
